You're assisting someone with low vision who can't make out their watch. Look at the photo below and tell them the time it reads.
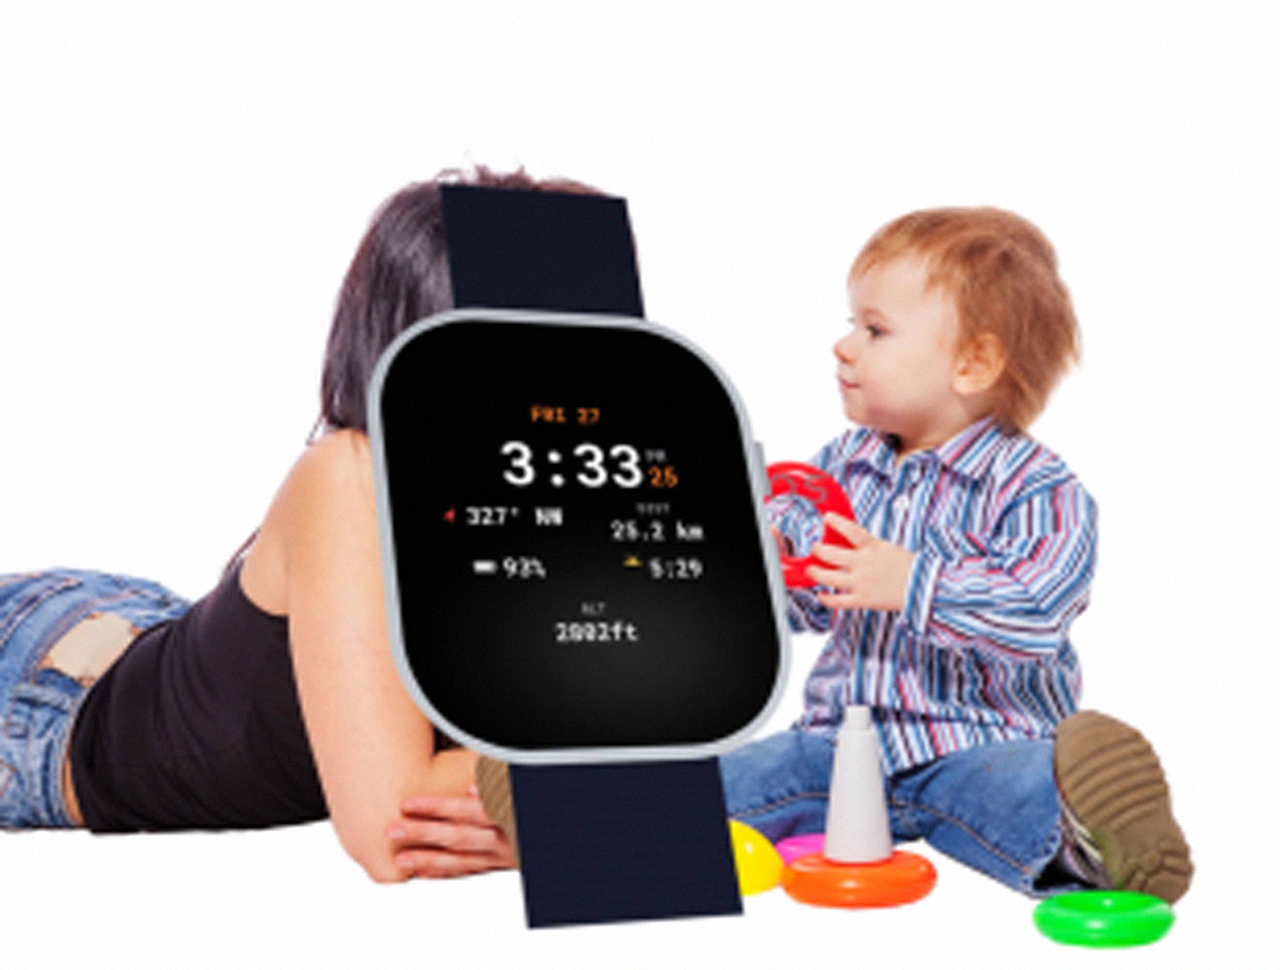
3:33
